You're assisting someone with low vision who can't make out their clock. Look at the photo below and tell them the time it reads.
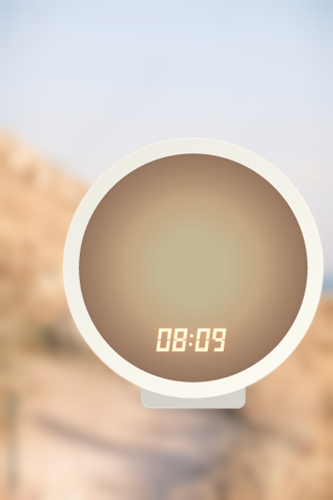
8:09
